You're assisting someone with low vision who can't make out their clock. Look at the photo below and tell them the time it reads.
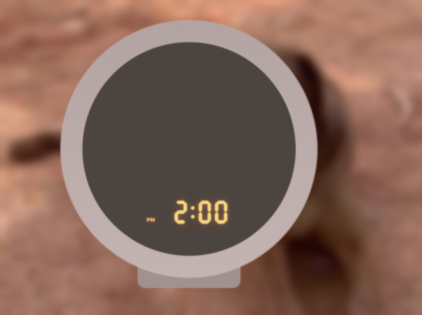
2:00
